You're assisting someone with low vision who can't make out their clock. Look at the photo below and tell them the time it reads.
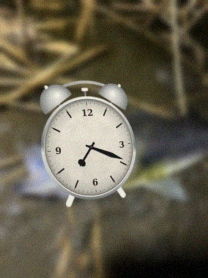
7:19
